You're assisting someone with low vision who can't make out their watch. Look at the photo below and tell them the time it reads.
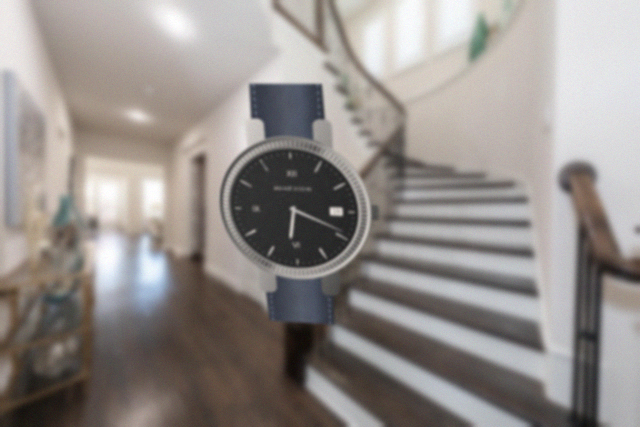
6:19
